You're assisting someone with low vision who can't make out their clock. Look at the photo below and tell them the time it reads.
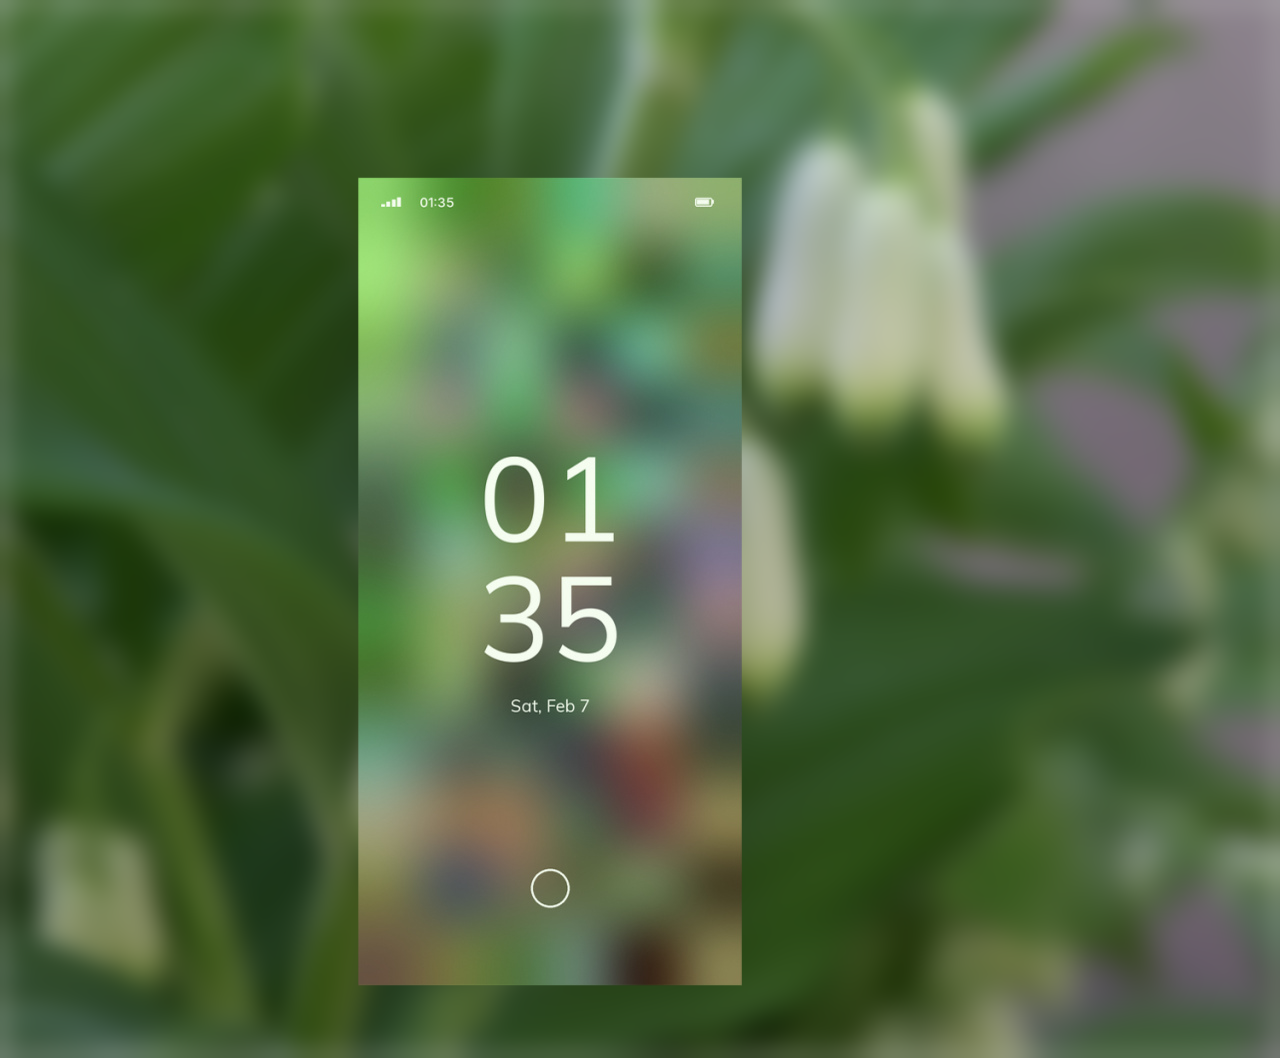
1:35
